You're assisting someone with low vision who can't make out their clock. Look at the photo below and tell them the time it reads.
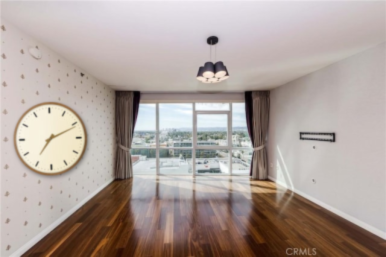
7:11
